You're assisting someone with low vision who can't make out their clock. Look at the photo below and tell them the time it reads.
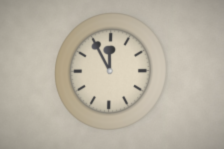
11:55
